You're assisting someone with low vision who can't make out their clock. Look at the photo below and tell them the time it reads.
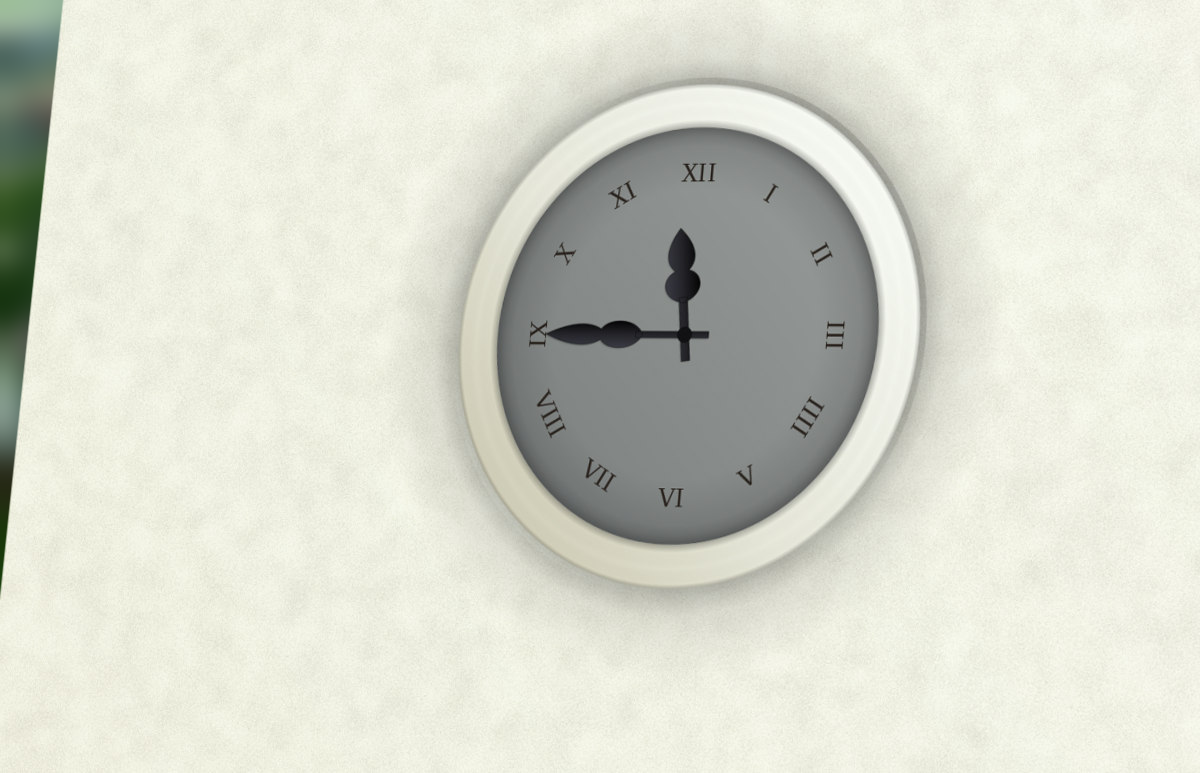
11:45
